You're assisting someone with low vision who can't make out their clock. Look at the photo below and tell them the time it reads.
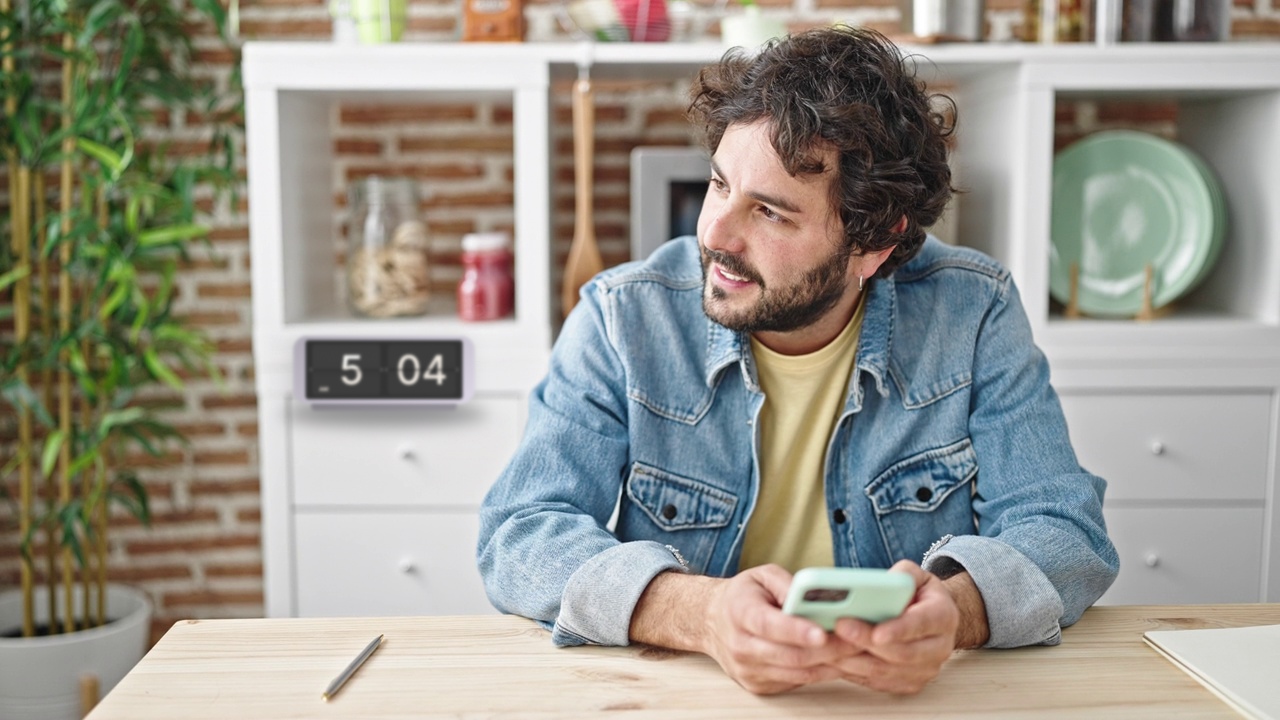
5:04
